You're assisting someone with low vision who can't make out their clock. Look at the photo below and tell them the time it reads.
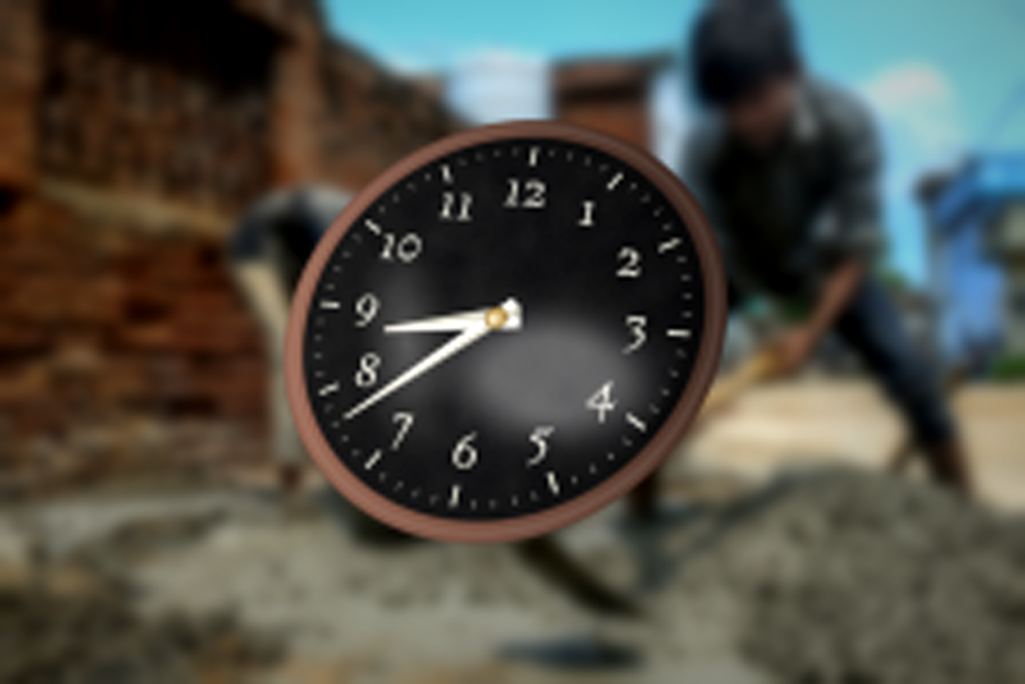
8:38
